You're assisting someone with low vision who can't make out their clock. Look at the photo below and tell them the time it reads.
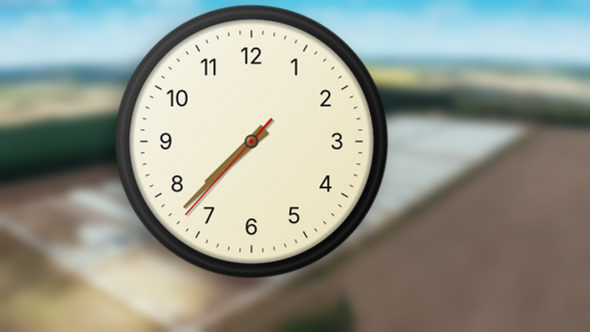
7:37:37
